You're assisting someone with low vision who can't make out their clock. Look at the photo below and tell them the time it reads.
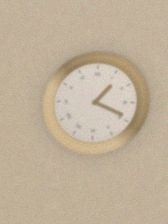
1:19
